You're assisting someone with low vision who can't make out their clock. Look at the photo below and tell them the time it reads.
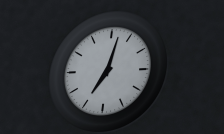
7:02
